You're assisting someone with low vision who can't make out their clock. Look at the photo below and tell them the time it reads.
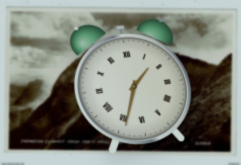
1:34
